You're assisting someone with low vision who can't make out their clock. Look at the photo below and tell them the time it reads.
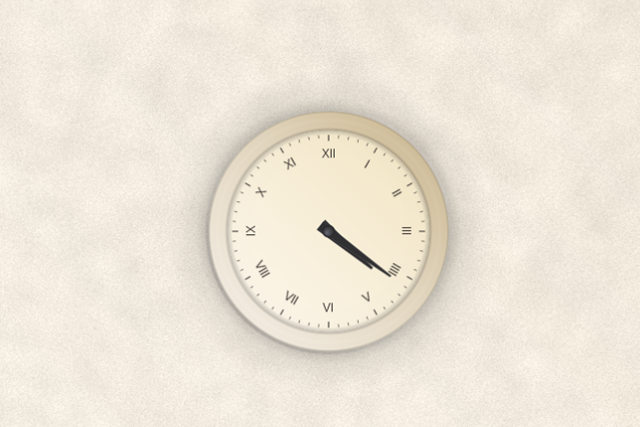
4:21
